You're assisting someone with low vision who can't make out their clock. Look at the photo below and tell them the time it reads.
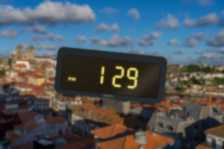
1:29
